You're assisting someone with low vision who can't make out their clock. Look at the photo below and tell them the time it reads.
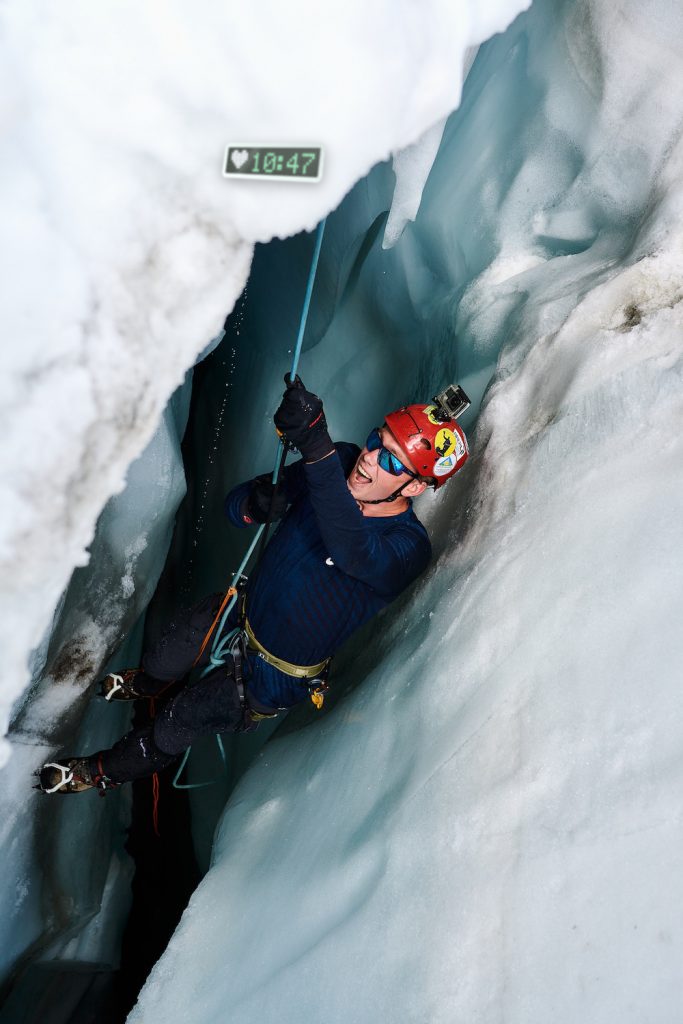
10:47
